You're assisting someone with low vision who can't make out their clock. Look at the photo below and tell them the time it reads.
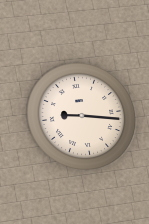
9:17
